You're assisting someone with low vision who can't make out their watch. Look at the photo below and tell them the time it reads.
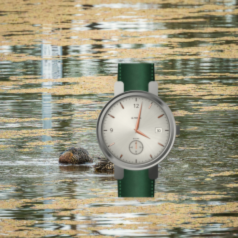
4:02
